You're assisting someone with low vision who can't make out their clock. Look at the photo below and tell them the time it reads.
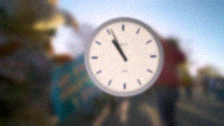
10:56
